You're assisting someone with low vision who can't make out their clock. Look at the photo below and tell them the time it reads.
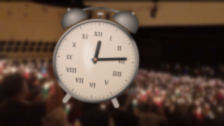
12:14
